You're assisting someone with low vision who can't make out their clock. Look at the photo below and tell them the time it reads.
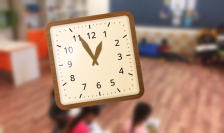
12:56
